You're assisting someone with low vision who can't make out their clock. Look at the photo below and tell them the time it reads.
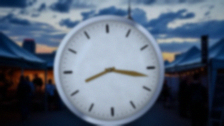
8:17
